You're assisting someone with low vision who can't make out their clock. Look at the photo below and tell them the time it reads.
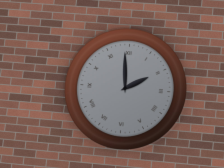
1:59
